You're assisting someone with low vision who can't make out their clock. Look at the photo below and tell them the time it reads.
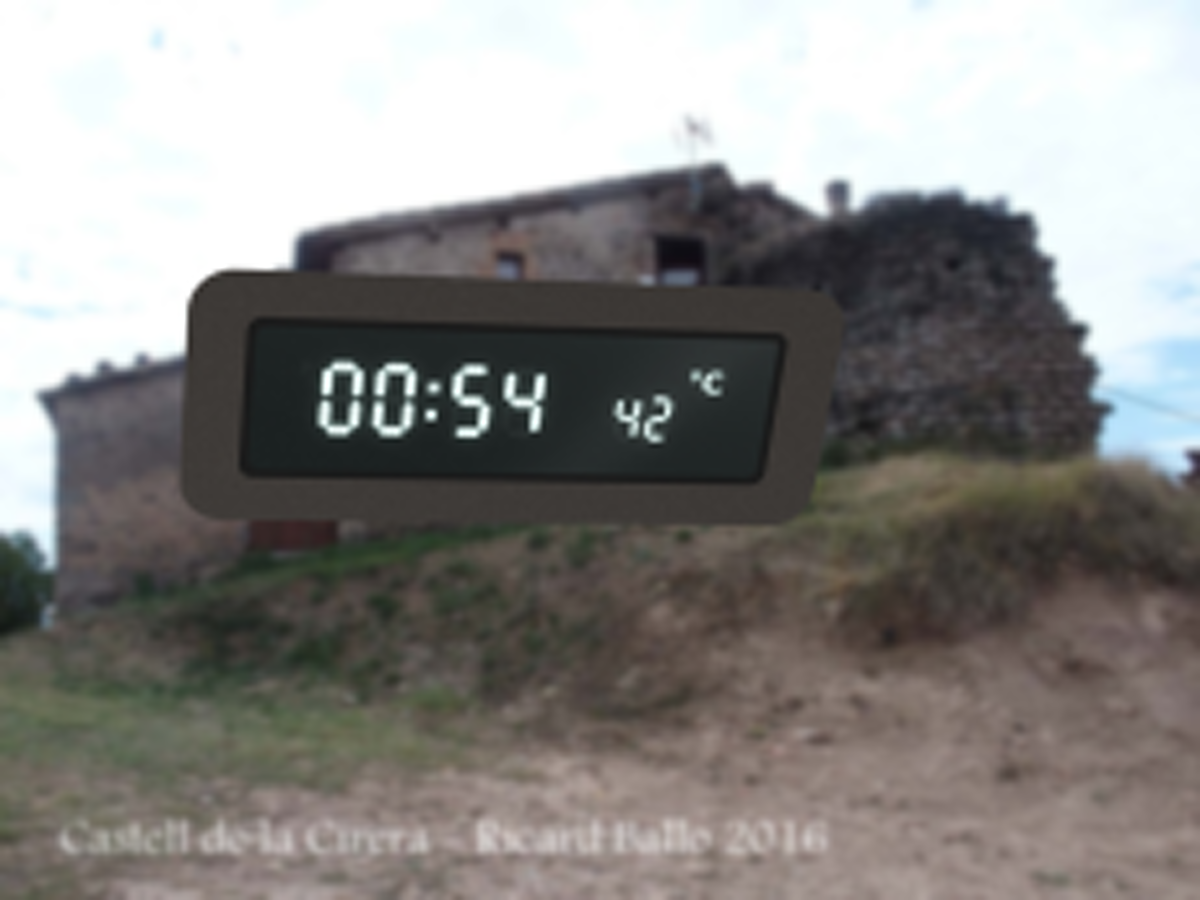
0:54
